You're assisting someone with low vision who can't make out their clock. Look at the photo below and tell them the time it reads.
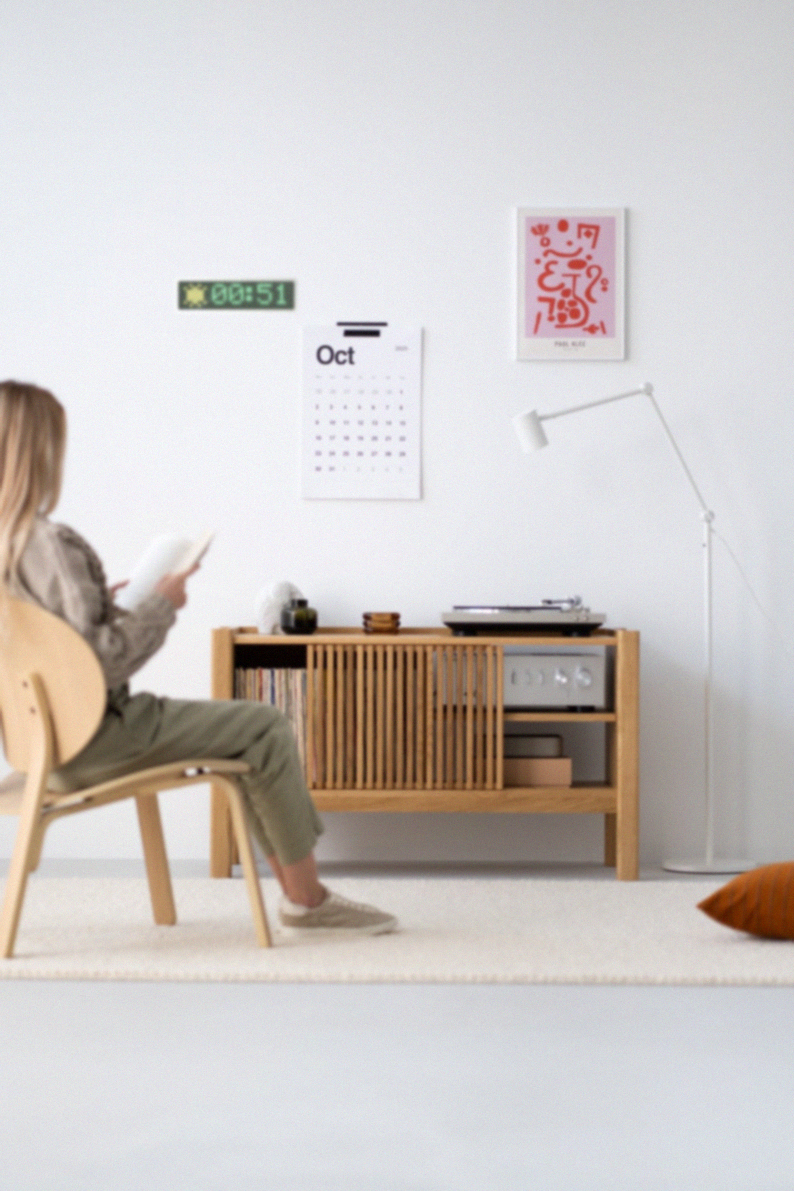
0:51
